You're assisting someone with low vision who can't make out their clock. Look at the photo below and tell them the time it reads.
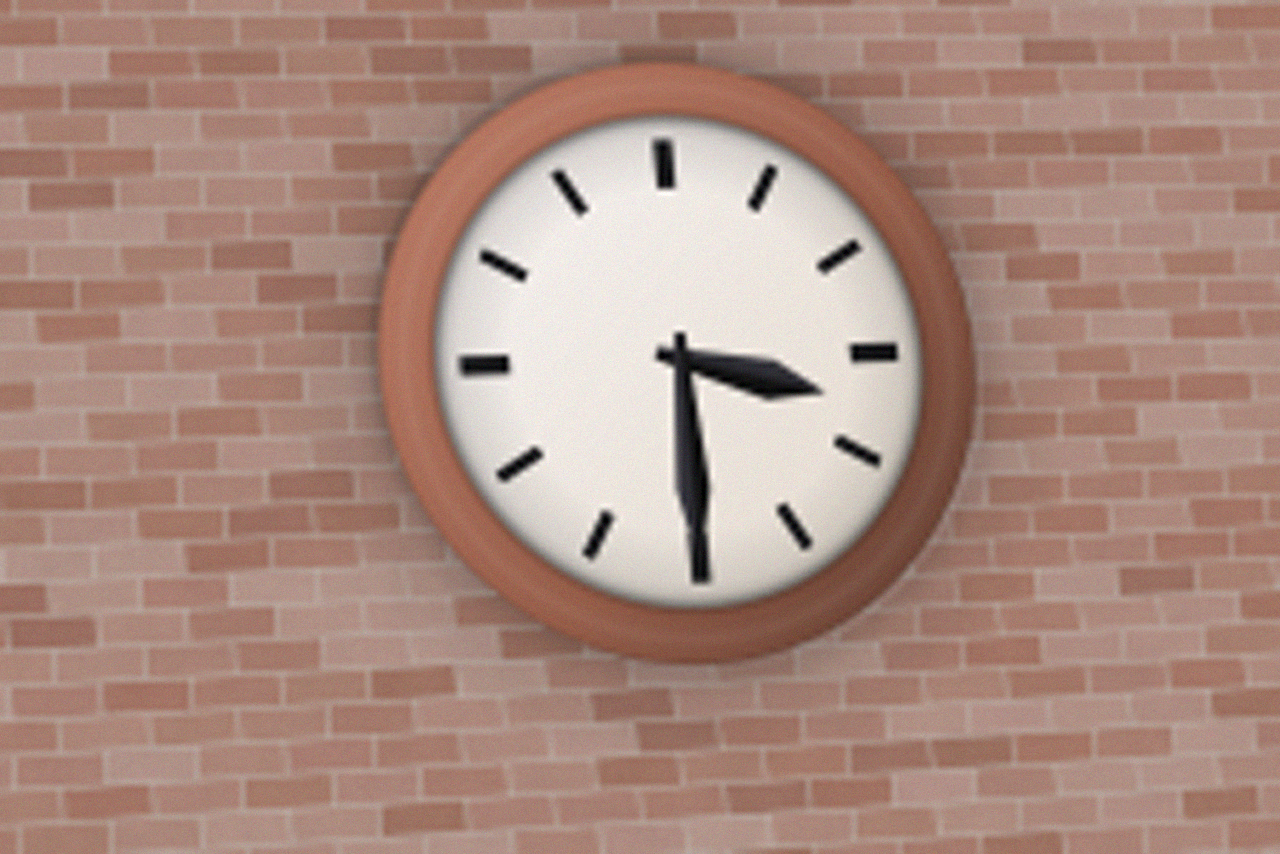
3:30
